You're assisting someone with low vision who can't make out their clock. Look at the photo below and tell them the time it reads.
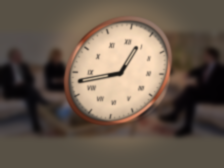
12:43
